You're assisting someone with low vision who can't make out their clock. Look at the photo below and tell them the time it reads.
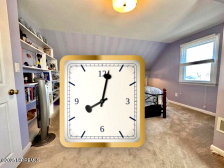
8:02
